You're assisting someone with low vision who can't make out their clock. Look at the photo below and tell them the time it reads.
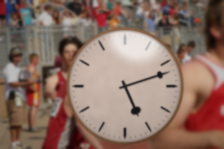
5:12
